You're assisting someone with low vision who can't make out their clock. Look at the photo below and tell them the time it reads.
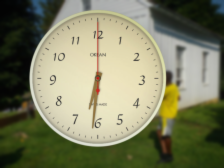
6:31:00
